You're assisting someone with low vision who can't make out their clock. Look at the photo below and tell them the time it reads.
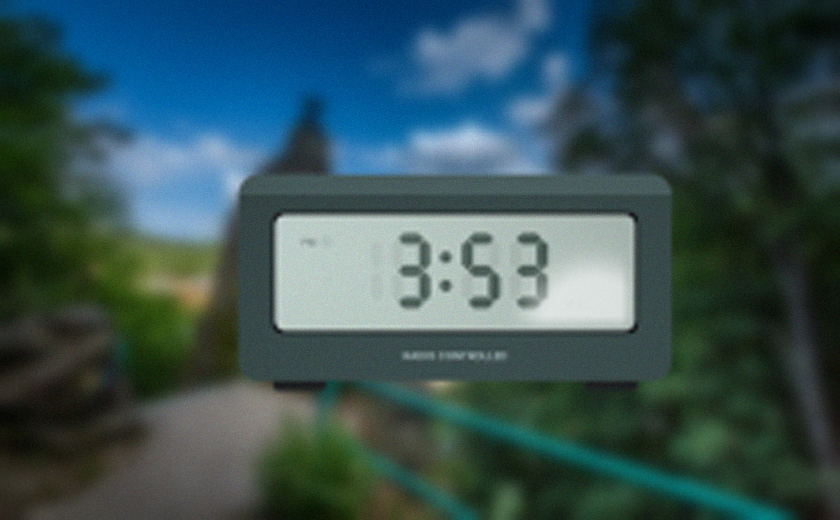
3:53
